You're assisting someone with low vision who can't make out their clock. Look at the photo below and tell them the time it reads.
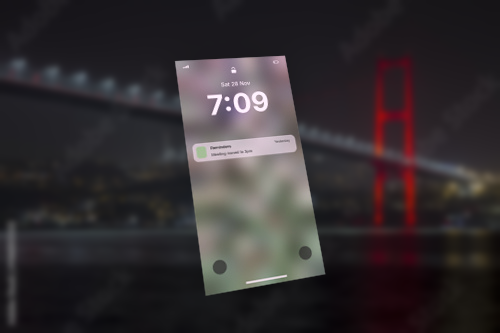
7:09
